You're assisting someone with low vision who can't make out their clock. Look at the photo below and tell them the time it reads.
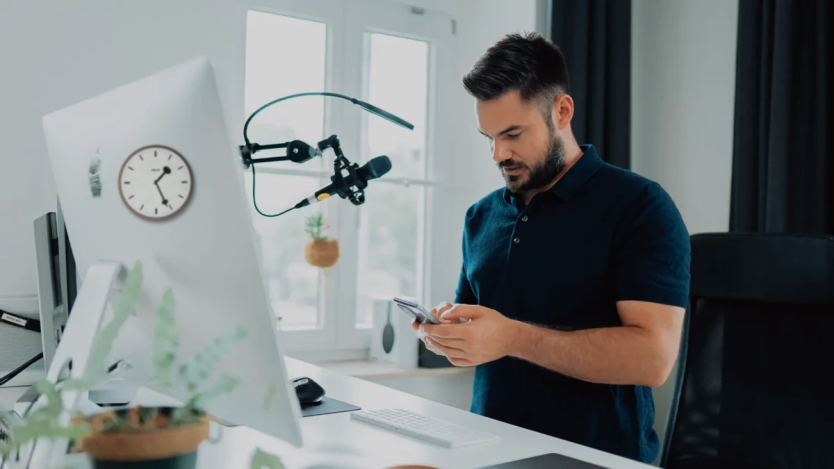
1:26
